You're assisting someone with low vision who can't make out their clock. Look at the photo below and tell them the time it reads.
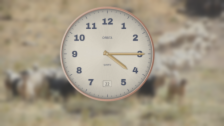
4:15
